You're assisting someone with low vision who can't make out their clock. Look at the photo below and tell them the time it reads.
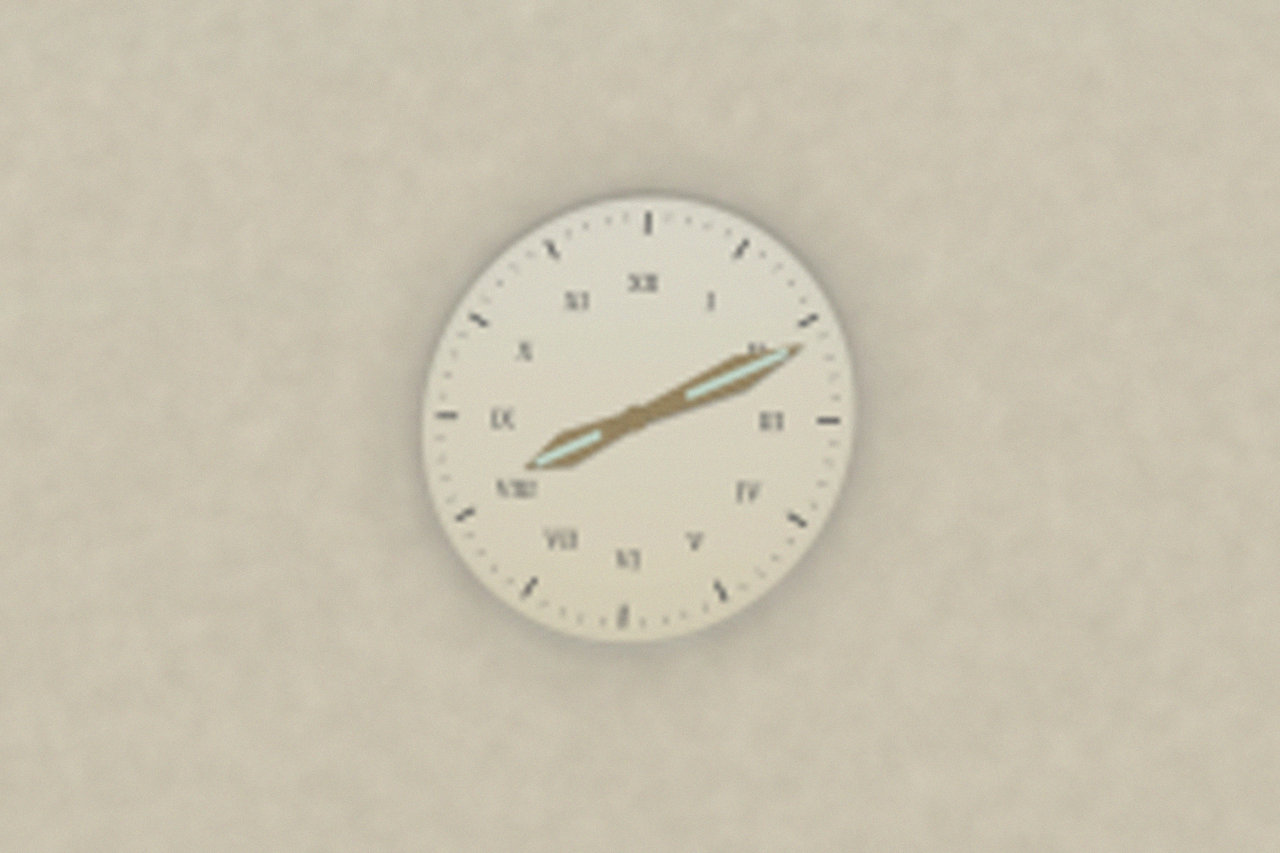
8:11
